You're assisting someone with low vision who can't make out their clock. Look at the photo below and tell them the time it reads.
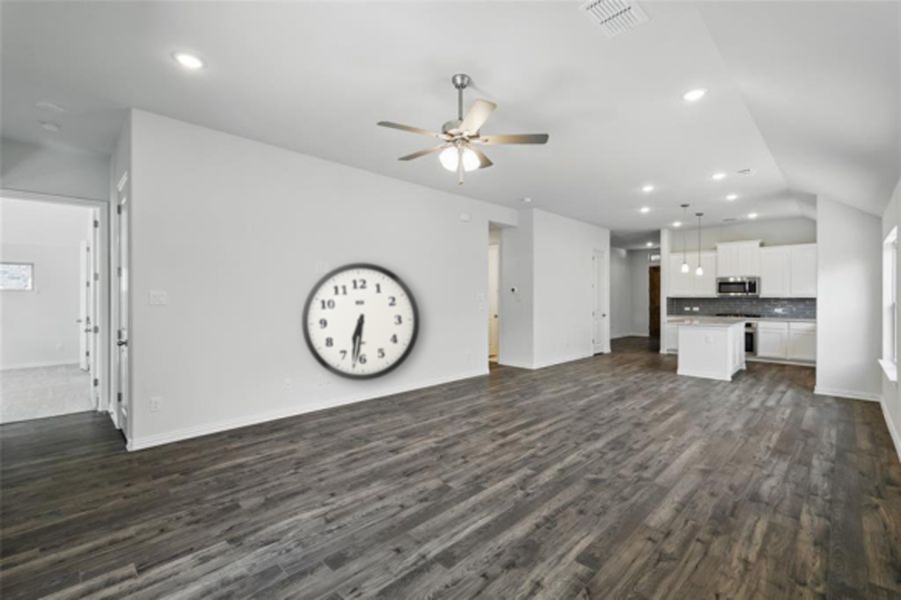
6:32
